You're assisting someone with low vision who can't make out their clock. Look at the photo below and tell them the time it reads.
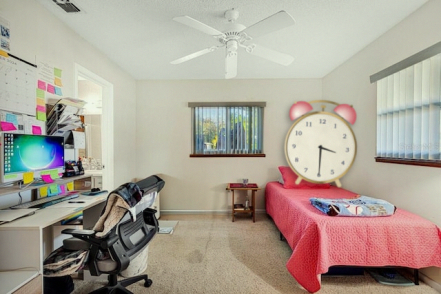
3:30
